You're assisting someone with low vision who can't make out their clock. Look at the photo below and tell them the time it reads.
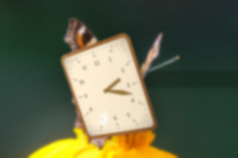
2:18
